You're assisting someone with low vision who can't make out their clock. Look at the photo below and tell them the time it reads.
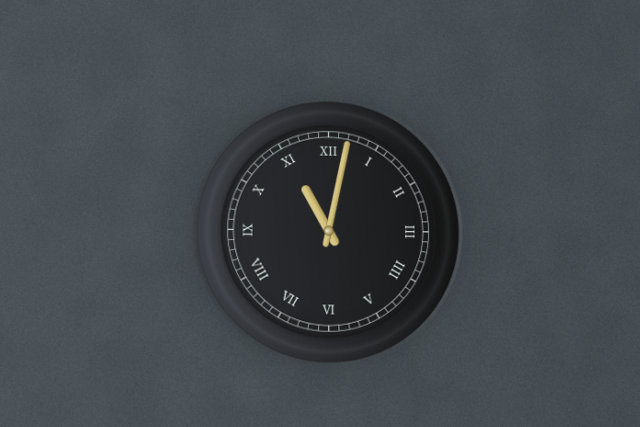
11:02
